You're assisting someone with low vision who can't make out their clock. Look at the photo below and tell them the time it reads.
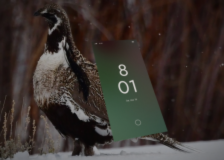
8:01
